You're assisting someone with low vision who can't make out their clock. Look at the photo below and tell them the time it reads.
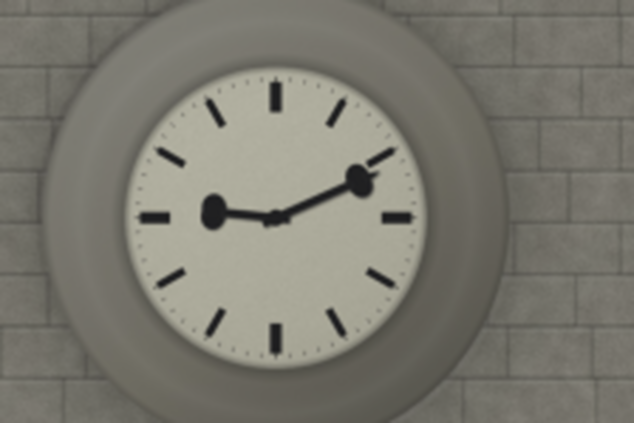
9:11
